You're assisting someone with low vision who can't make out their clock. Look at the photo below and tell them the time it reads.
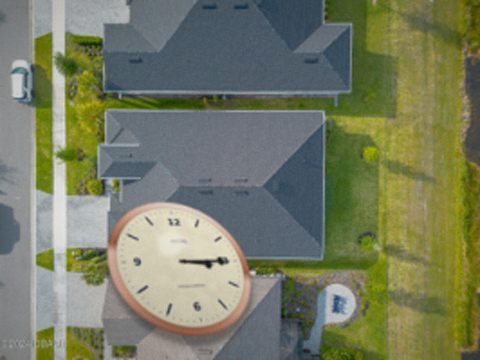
3:15
